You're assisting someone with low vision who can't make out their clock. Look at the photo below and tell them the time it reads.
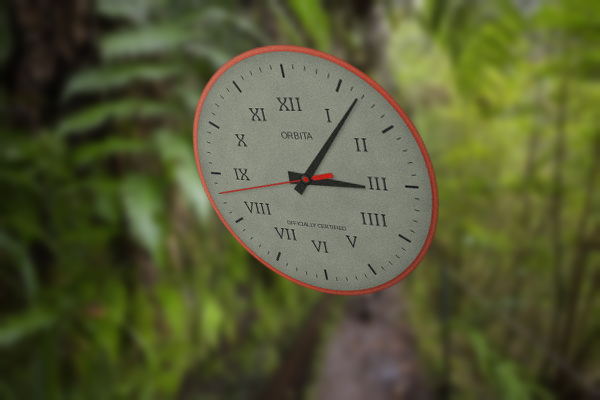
3:06:43
